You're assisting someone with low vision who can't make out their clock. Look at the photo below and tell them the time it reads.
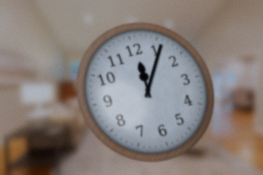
12:06
